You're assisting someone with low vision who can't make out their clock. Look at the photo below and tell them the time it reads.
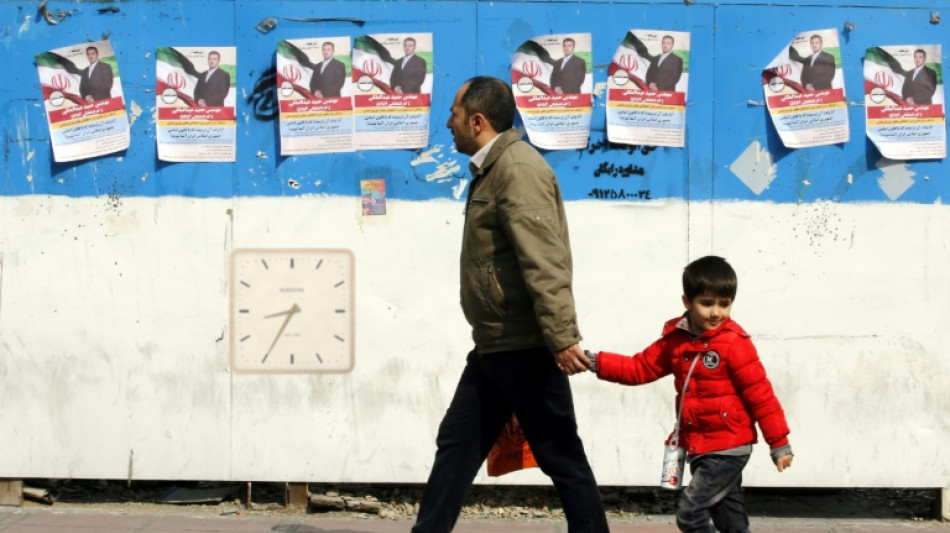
8:35
